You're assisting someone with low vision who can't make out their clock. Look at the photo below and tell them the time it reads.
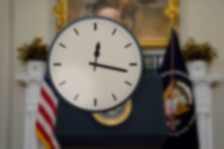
12:17
